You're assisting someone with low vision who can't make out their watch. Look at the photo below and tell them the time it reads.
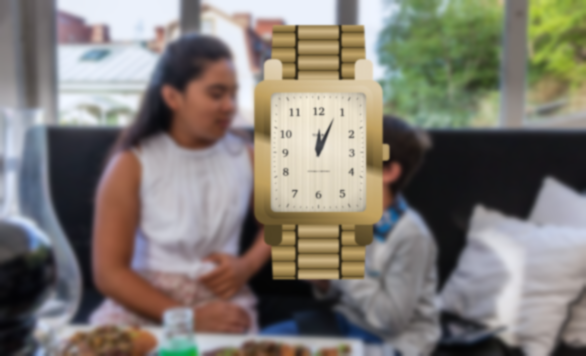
12:04
